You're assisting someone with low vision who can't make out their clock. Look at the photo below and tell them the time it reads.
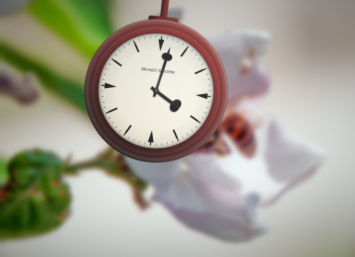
4:02
